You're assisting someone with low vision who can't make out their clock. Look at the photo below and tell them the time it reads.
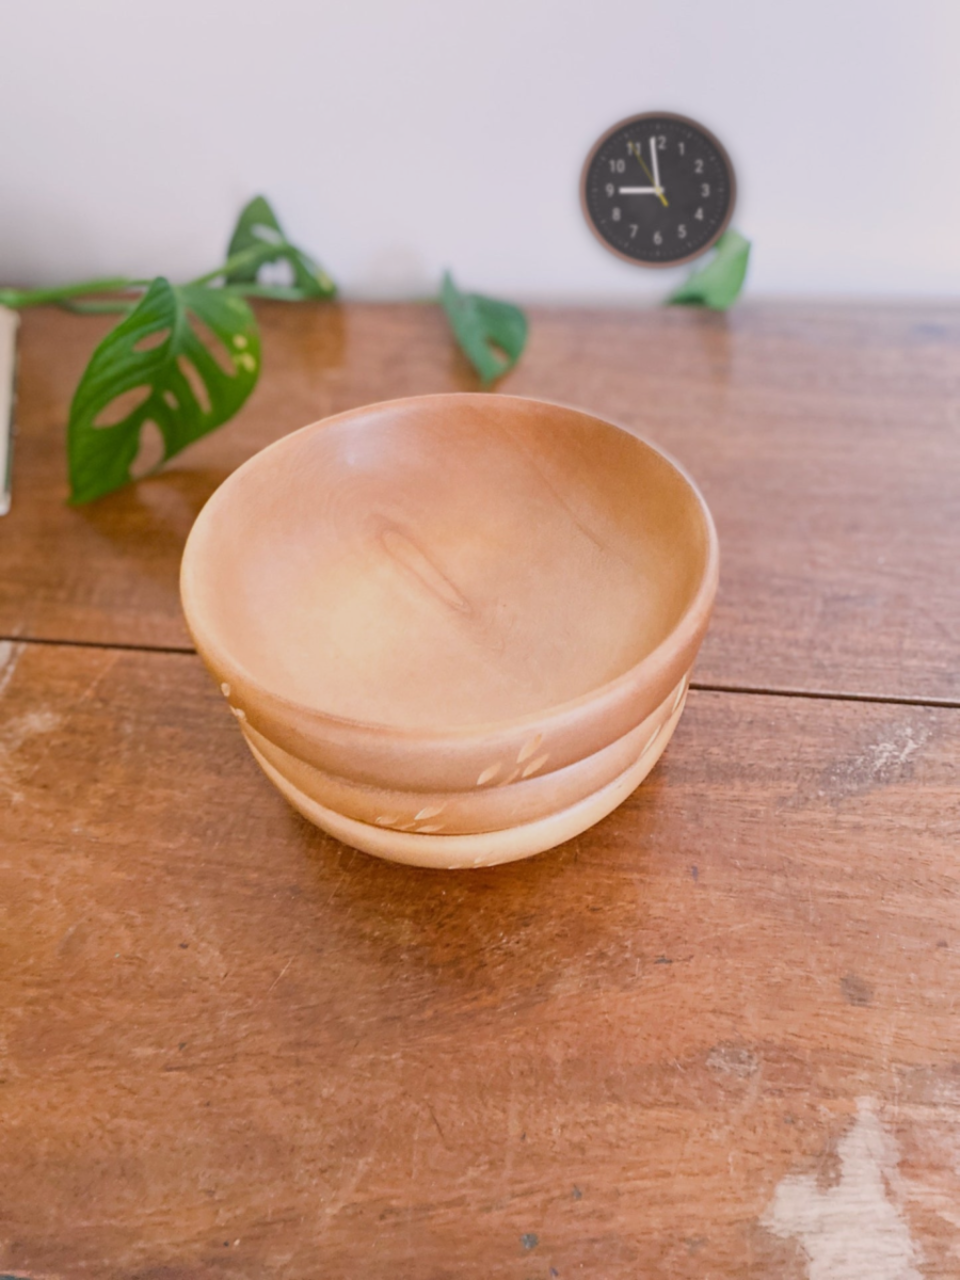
8:58:55
